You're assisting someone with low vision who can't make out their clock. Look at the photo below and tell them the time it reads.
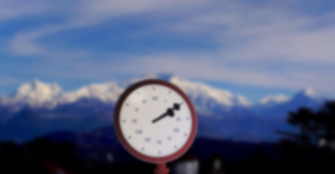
2:10
